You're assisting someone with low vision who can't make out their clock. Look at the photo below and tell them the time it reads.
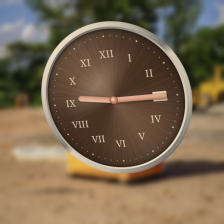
9:15
